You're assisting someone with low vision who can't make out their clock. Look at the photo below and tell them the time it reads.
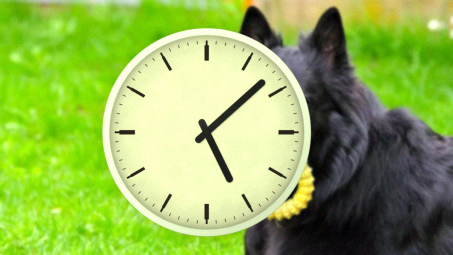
5:08
